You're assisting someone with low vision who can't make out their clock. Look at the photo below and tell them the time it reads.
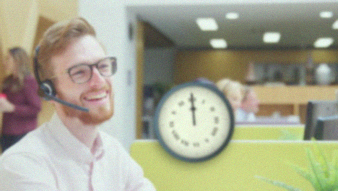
12:00
